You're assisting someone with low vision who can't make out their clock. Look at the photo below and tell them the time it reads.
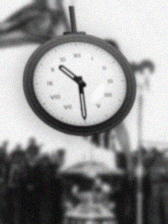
10:30
